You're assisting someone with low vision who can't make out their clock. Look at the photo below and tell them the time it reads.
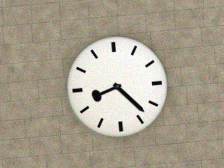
8:23
